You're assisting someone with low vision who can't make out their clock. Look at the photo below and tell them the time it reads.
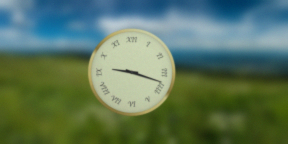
9:18
